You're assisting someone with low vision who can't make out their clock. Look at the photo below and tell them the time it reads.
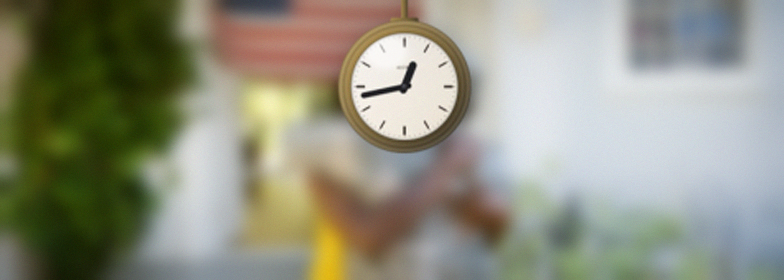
12:43
